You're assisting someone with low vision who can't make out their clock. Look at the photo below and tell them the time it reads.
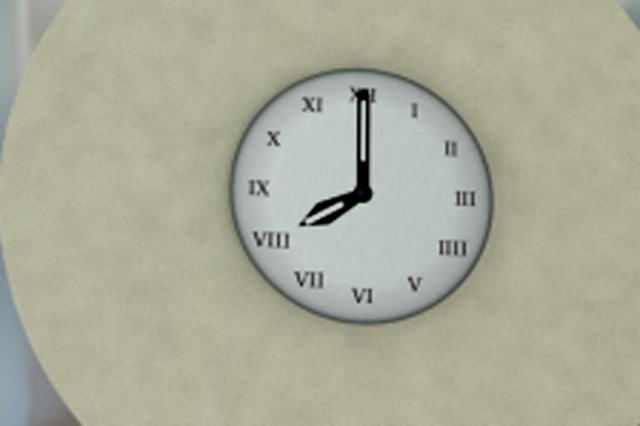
8:00
